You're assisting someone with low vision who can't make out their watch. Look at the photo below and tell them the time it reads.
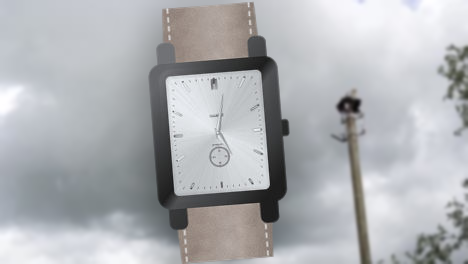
5:02
